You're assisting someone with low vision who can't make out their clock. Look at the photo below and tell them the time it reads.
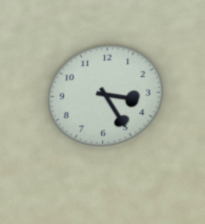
3:25
